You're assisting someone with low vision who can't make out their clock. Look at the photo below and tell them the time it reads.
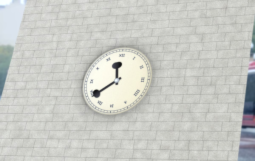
11:39
